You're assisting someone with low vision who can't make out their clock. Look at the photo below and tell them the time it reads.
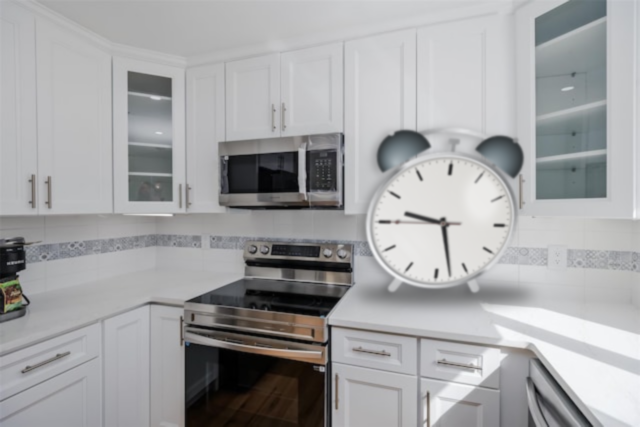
9:27:45
